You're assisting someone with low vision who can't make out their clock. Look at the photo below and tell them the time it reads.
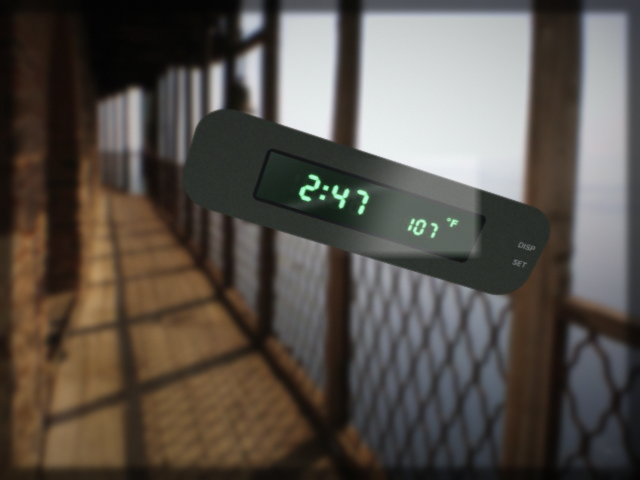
2:47
